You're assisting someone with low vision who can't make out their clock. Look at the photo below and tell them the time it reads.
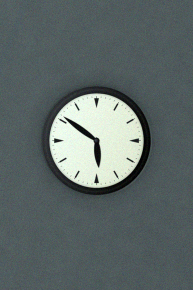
5:51
